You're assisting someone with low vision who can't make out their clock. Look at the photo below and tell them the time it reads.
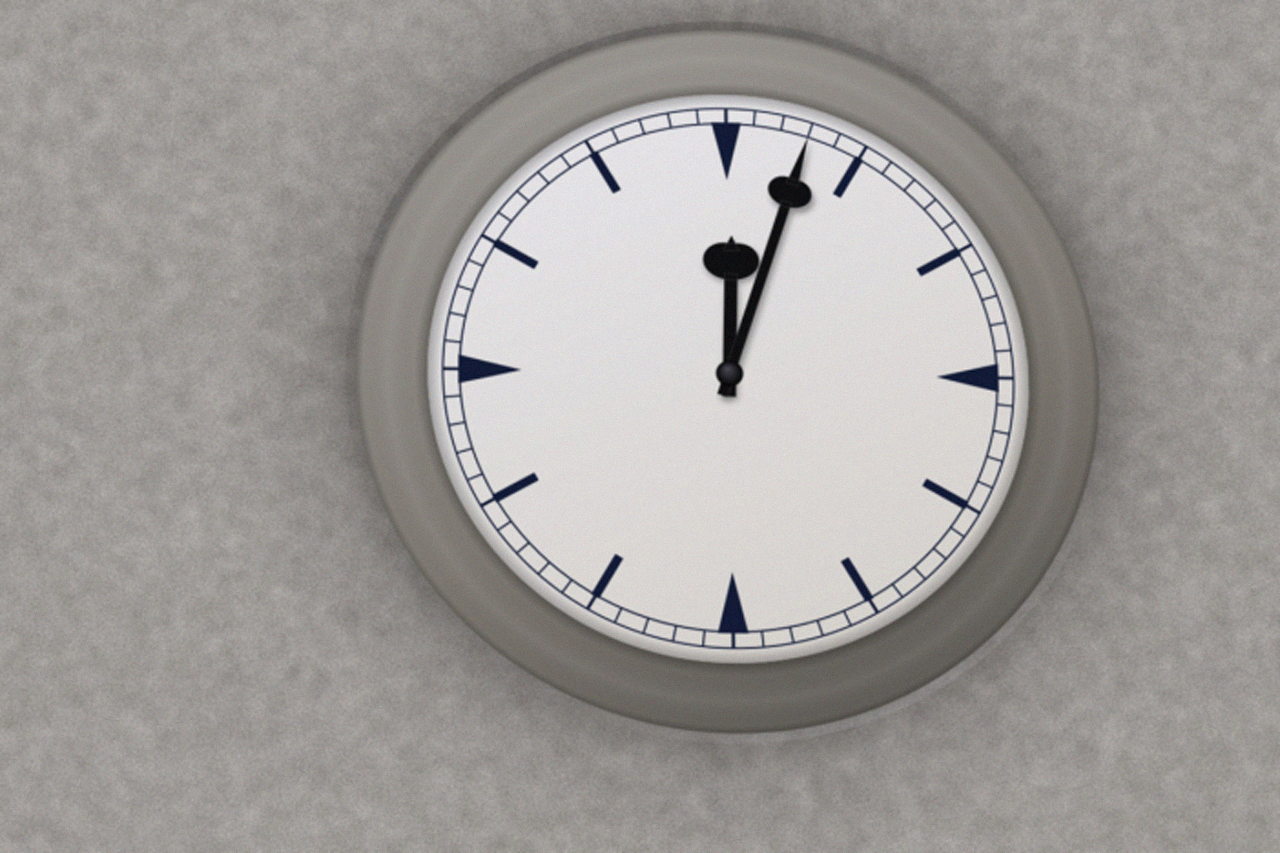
12:03
